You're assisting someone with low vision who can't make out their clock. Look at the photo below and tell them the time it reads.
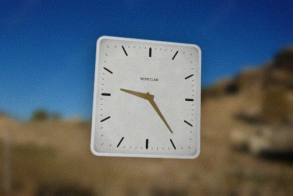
9:24
